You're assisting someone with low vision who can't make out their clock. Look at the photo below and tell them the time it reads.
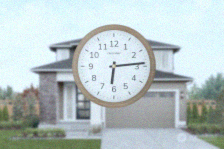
6:14
